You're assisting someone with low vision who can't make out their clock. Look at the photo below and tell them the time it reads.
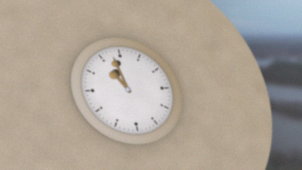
10:58
